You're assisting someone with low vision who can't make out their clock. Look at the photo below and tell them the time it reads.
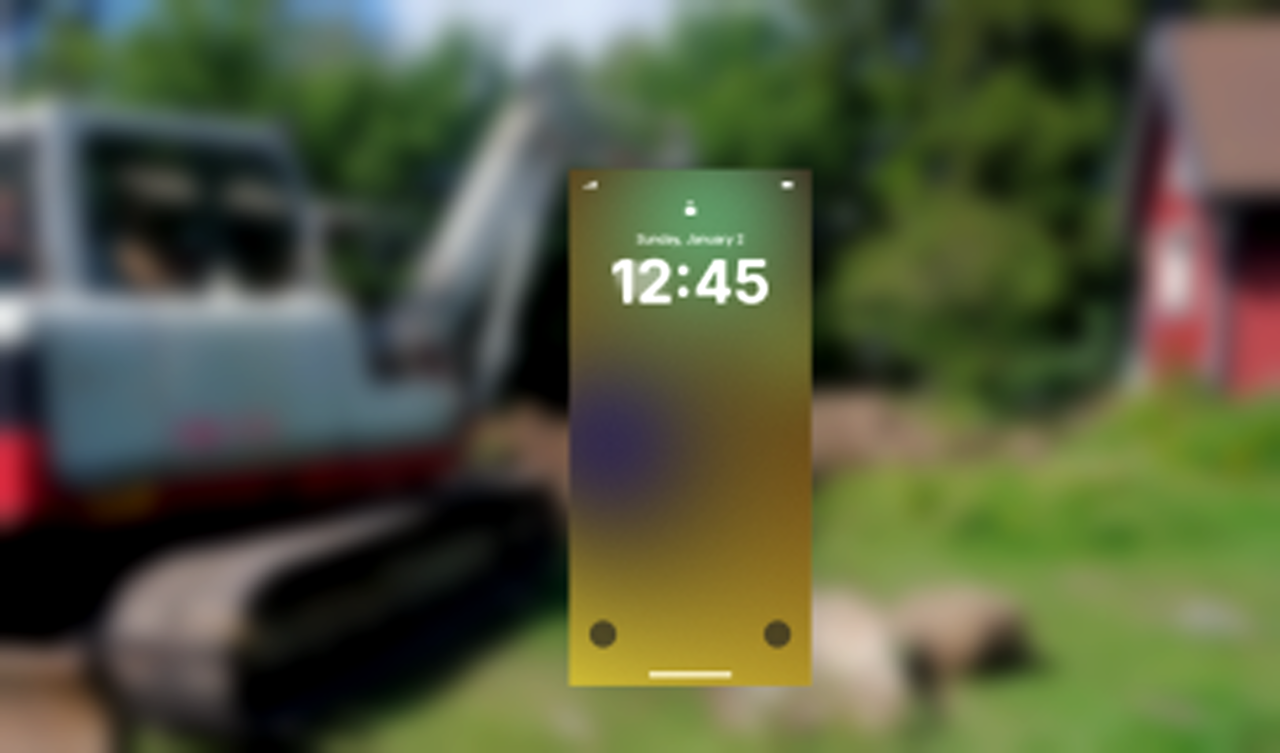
12:45
